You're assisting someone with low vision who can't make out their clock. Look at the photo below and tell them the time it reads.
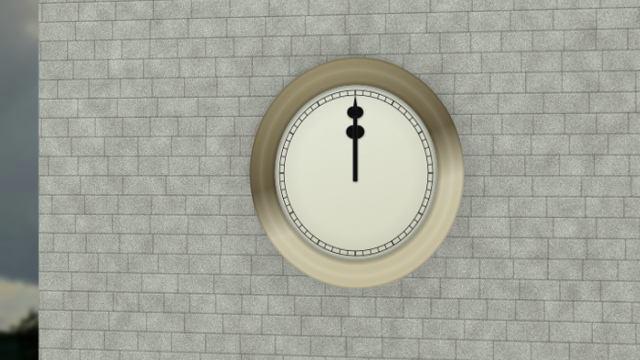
12:00
